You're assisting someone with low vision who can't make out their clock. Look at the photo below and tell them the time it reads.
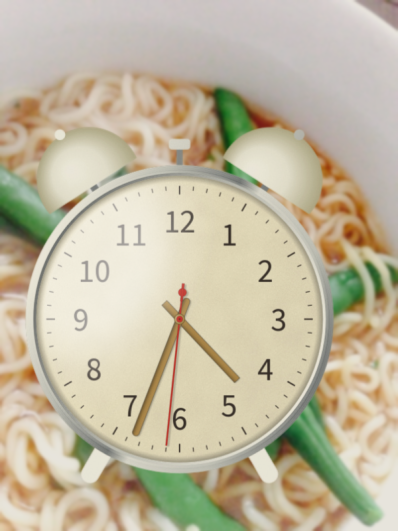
4:33:31
